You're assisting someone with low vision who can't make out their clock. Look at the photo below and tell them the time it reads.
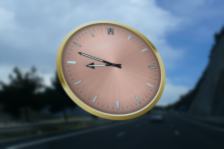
8:48
